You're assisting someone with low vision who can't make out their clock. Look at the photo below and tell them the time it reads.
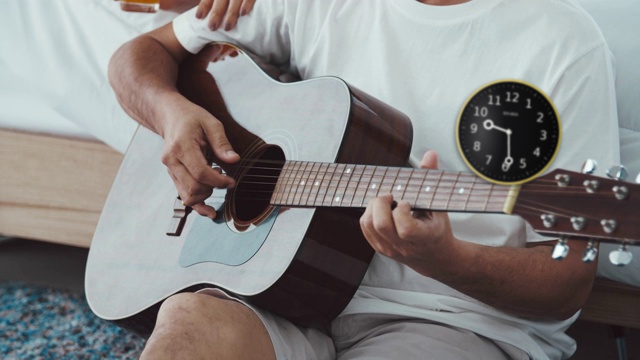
9:29
